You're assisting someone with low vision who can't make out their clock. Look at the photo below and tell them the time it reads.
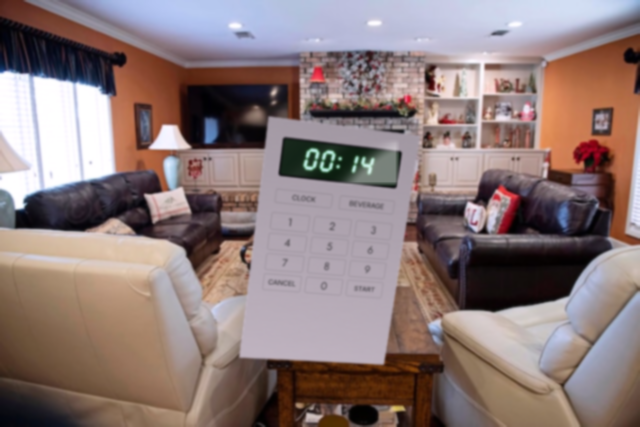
0:14
